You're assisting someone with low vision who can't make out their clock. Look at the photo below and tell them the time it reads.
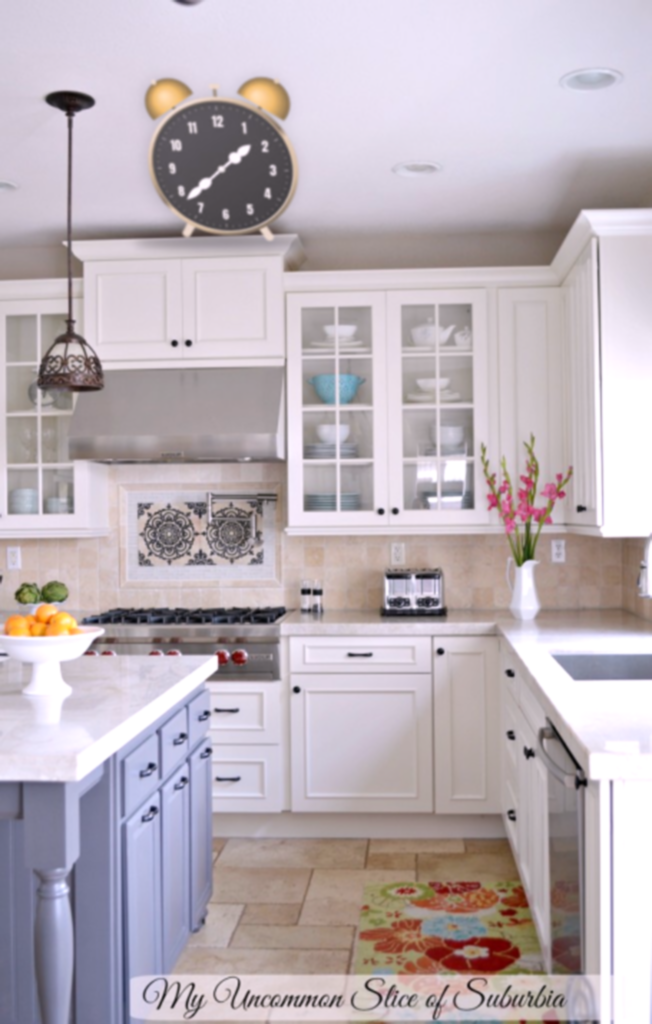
1:38
